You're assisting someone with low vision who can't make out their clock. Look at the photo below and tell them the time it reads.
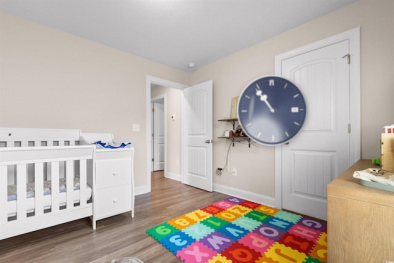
10:54
